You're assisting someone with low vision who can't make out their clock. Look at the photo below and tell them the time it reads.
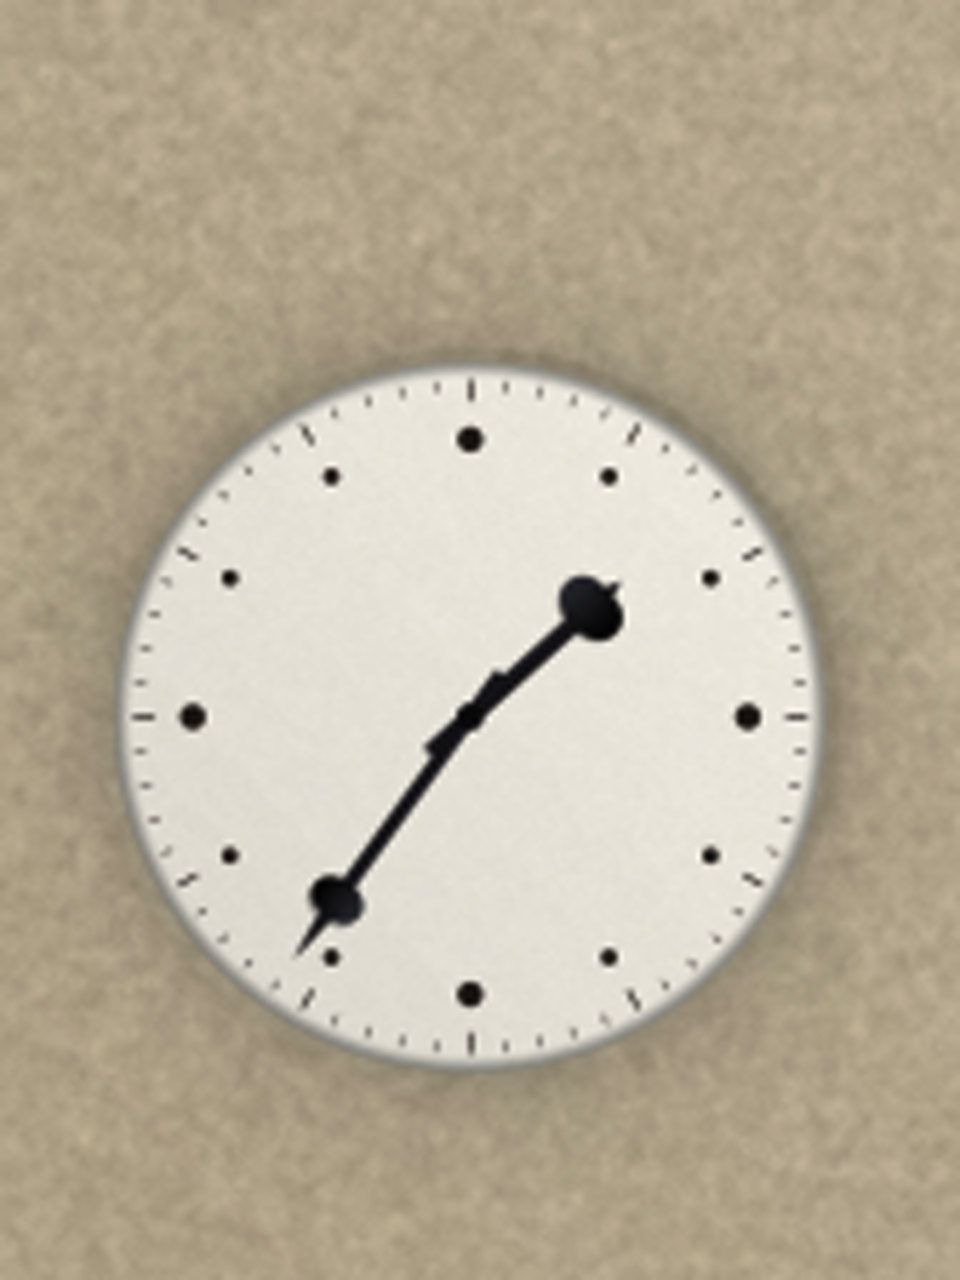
1:36
